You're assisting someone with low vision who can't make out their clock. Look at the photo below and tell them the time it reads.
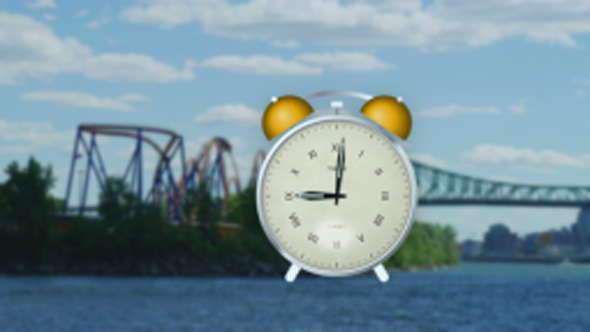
9:01
